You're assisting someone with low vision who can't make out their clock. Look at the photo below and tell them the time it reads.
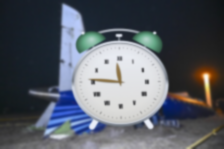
11:46
